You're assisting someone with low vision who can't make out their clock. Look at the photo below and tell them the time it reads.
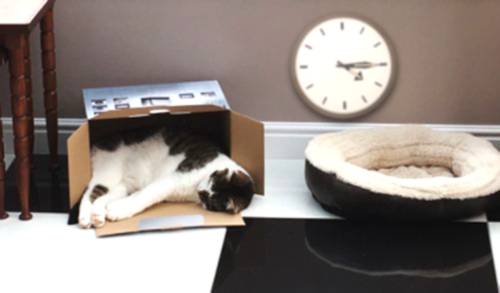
4:15
